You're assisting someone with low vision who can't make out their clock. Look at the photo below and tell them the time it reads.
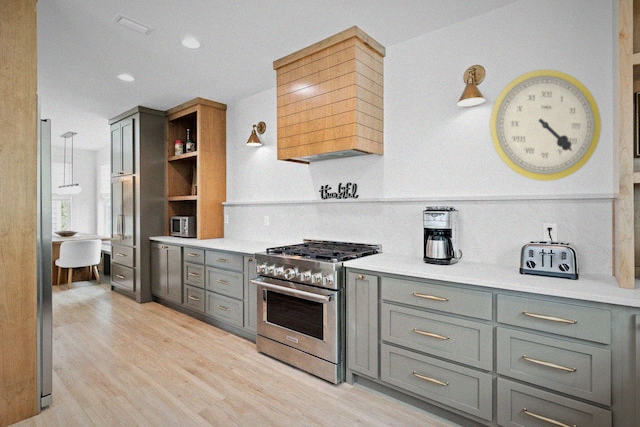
4:22
